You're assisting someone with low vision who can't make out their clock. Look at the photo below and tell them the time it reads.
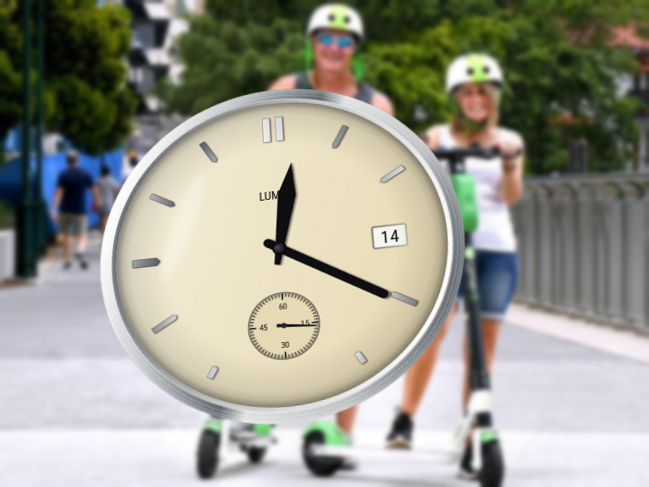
12:20:16
